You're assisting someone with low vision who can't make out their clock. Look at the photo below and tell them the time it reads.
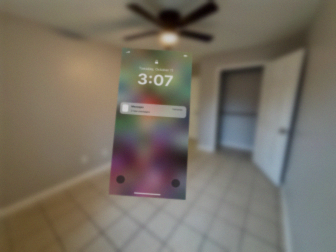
3:07
